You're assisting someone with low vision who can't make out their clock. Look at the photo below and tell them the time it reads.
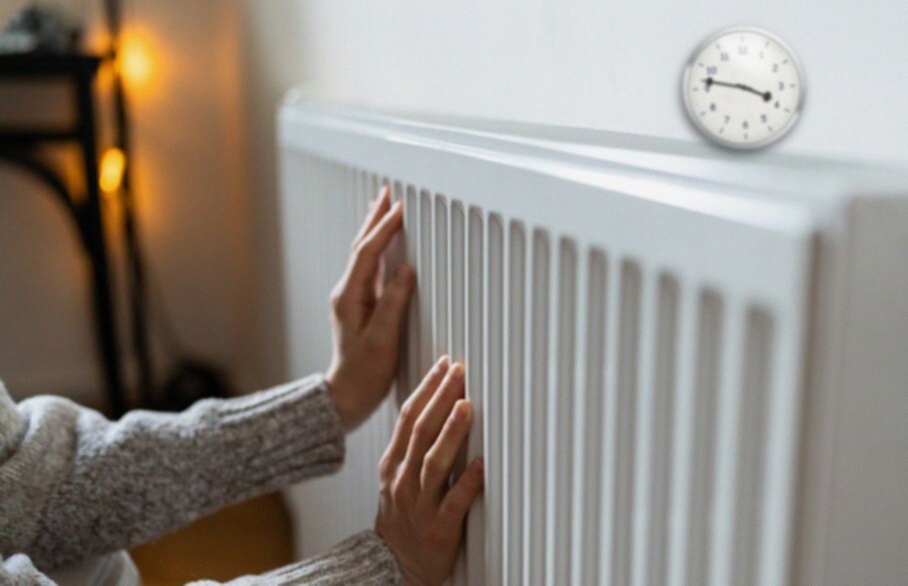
3:47
